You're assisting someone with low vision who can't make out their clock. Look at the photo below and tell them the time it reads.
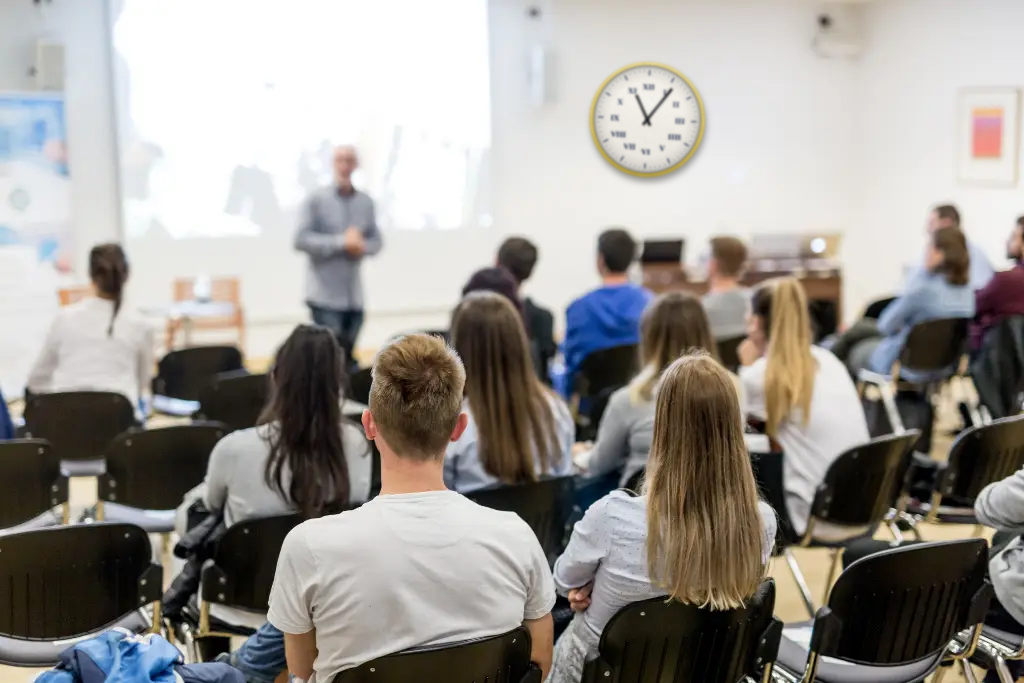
11:06
